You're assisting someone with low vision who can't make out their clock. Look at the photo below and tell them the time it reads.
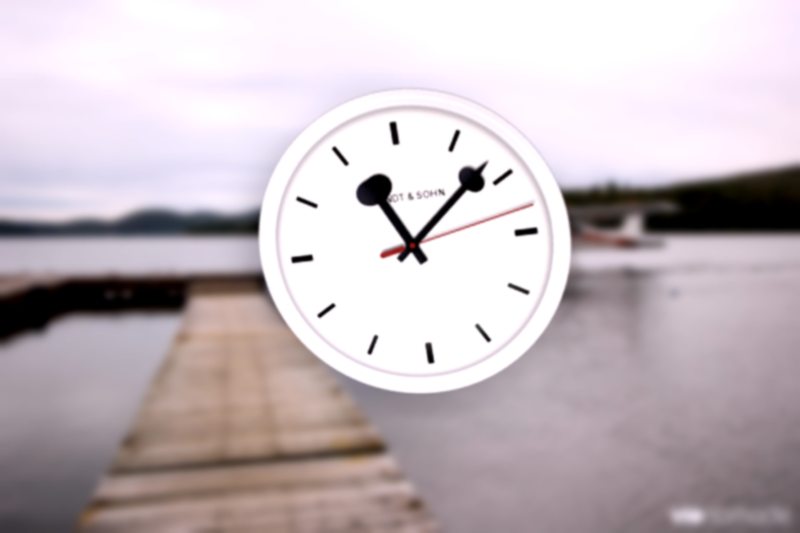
11:08:13
